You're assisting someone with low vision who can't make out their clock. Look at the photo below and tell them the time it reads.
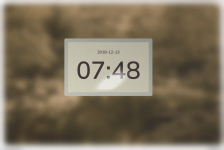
7:48
